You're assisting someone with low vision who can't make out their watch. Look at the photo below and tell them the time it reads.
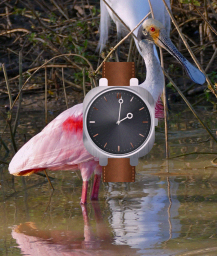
2:01
